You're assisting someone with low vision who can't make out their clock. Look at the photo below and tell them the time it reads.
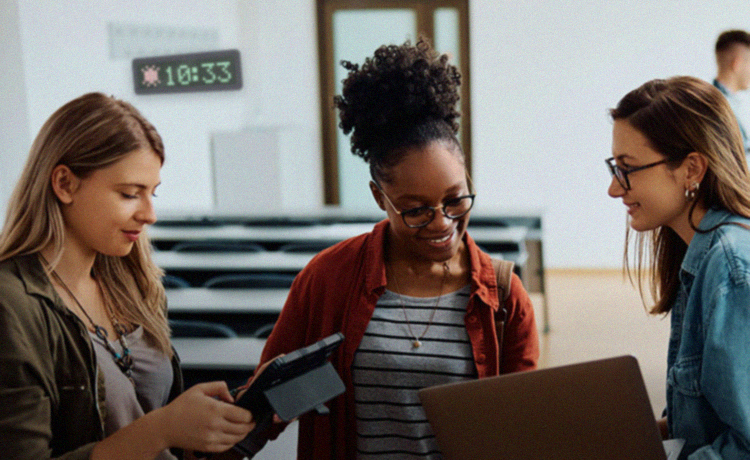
10:33
